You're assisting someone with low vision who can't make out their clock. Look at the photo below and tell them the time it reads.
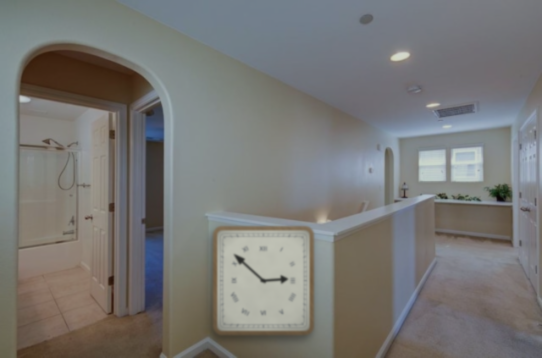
2:52
